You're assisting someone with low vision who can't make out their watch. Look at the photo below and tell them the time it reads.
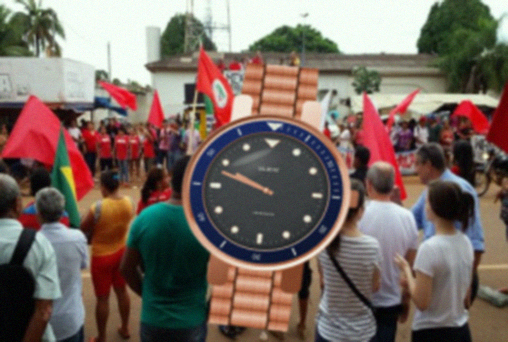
9:48
